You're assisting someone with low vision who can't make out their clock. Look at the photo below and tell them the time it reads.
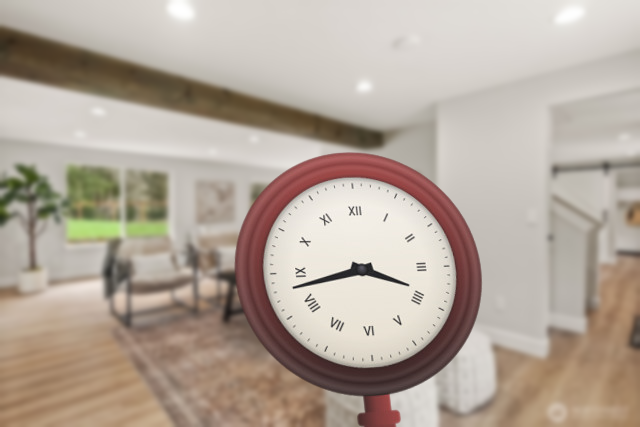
3:43
